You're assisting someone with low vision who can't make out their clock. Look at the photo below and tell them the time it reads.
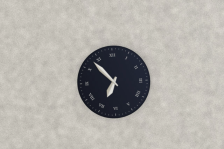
6:53
